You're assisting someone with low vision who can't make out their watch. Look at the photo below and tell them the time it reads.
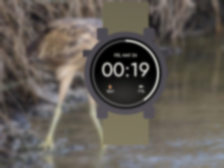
0:19
